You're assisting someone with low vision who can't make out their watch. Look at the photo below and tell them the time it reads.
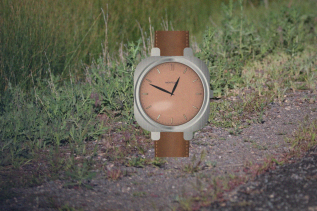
12:49
